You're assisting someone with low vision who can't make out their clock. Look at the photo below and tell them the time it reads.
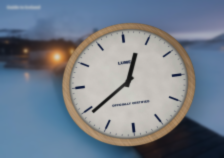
12:39
